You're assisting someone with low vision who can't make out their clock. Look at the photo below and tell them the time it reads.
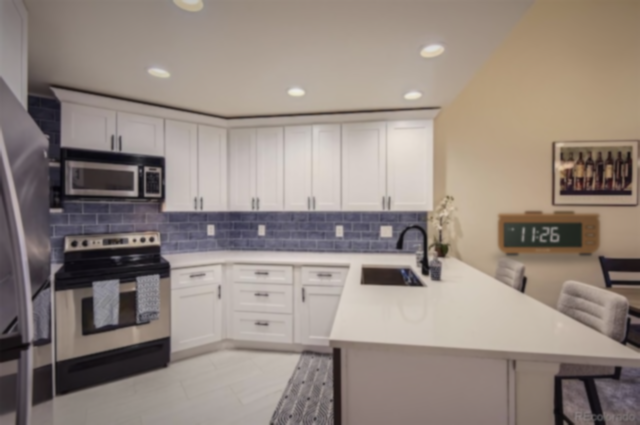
11:26
